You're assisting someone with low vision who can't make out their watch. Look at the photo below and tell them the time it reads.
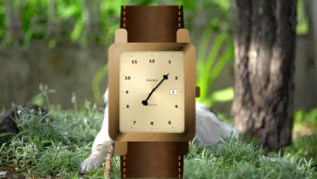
7:07
